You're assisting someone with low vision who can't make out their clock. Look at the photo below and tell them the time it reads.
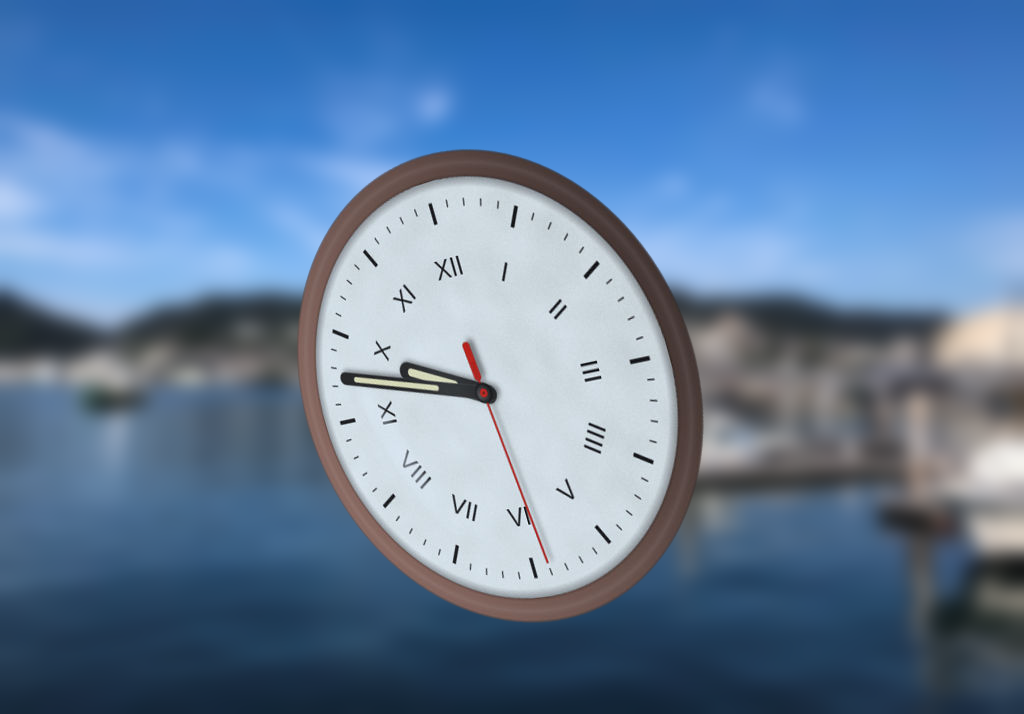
9:47:29
